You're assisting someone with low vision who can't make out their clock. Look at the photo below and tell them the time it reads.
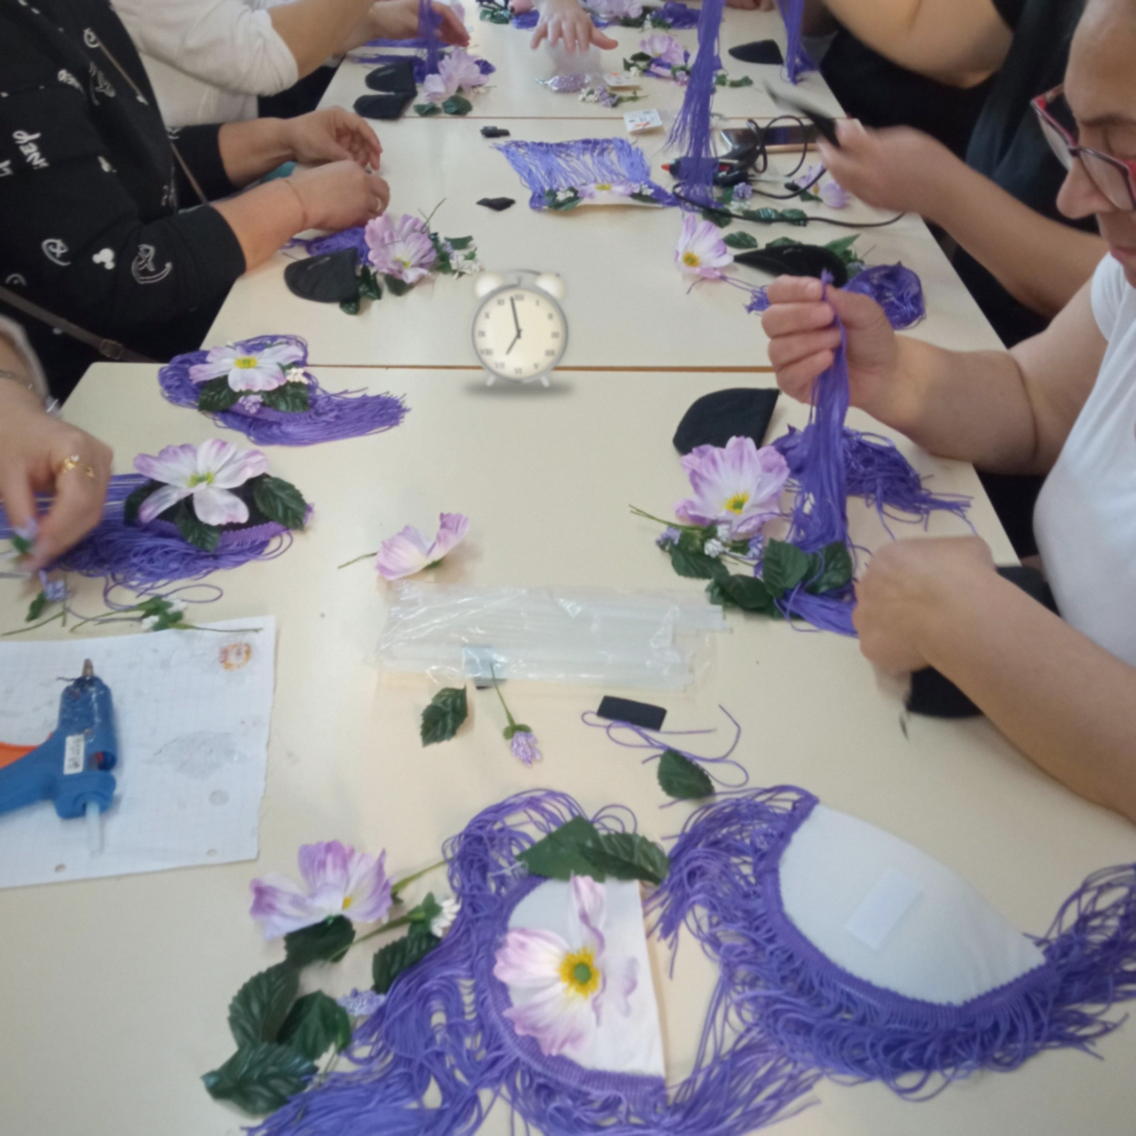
6:58
